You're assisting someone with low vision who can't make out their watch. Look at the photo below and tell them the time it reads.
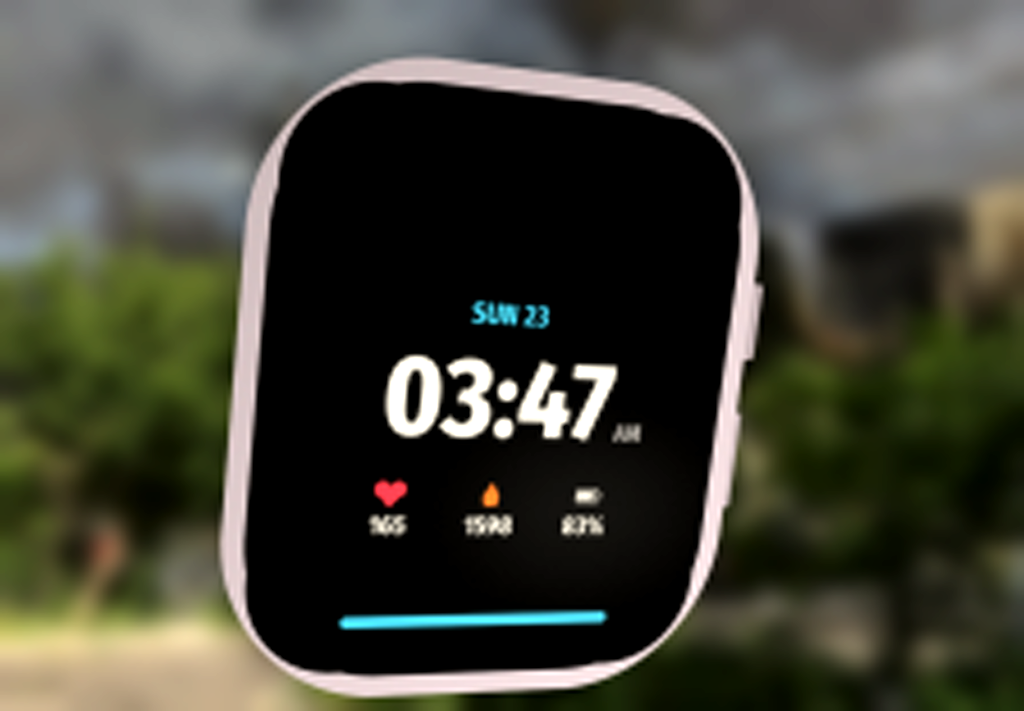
3:47
